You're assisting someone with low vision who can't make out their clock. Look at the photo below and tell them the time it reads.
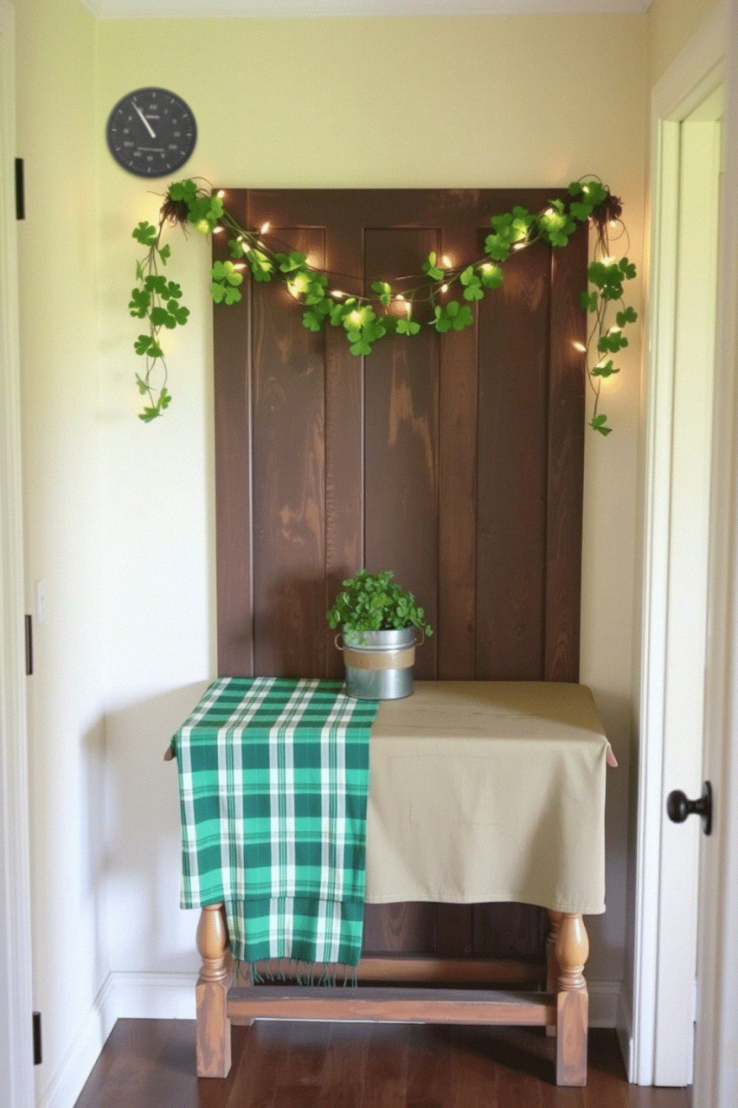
10:54
